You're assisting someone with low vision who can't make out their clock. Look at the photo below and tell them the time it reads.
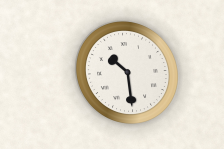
10:30
